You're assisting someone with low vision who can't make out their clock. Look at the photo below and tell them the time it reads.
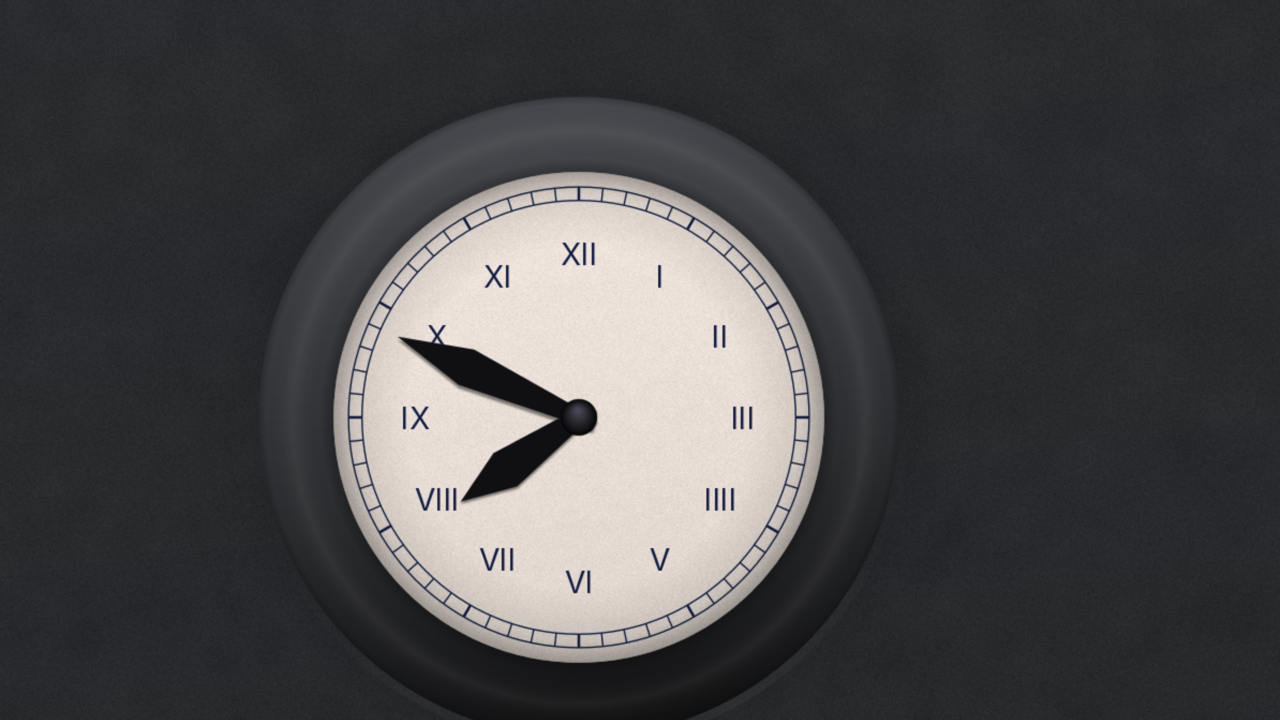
7:49
